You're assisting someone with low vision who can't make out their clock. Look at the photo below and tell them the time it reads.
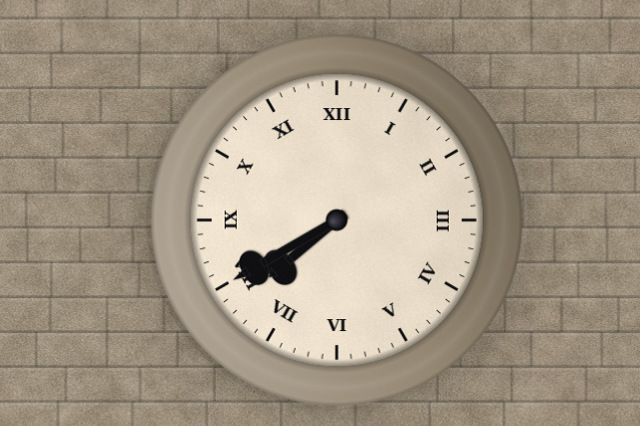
7:40
